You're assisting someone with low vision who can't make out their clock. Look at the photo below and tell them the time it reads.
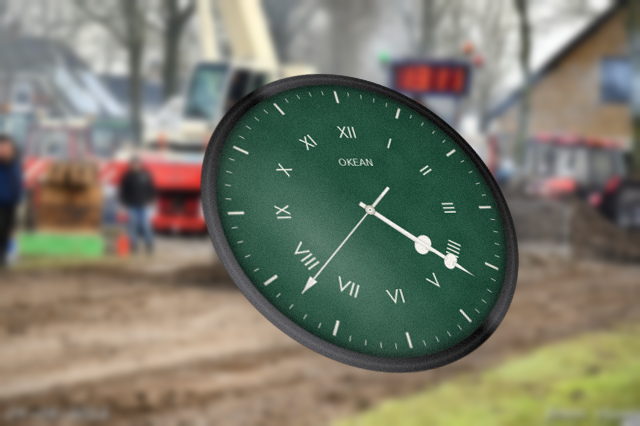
4:21:38
